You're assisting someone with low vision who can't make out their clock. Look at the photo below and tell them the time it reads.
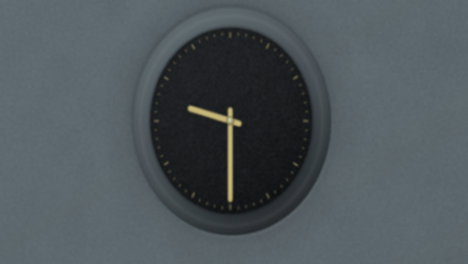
9:30
